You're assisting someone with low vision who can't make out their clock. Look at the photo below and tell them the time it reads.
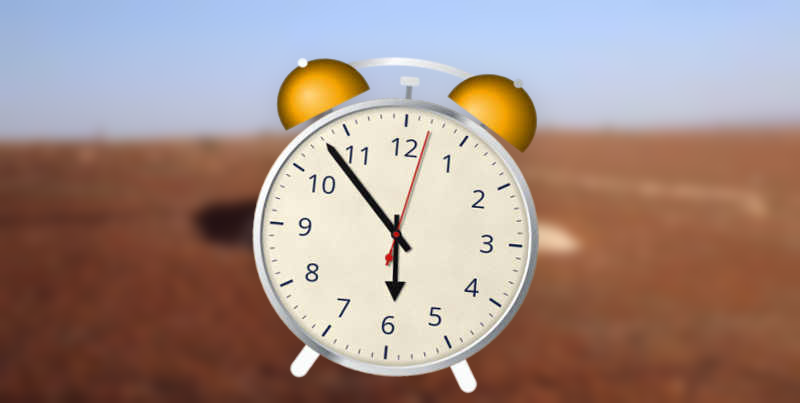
5:53:02
